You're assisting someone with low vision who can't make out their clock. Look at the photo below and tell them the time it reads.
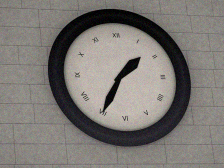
1:35
